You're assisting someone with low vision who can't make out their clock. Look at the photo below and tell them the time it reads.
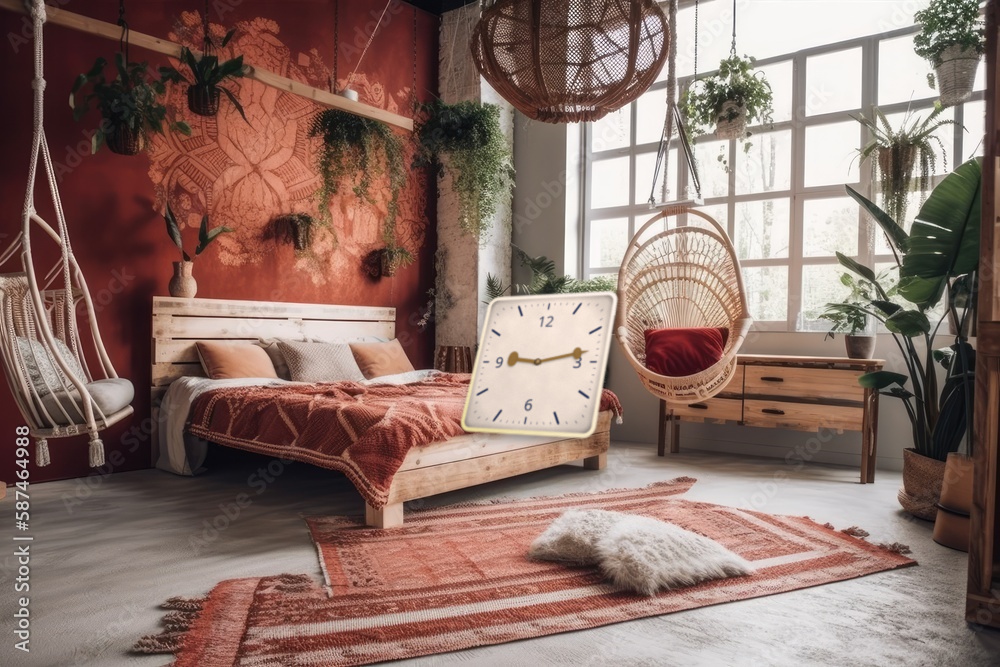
9:13
